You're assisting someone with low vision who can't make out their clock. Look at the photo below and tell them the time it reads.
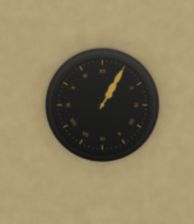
1:05
